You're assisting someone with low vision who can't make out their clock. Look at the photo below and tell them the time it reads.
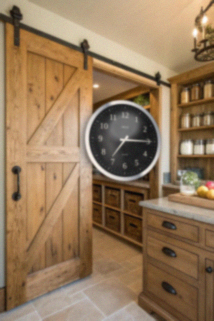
7:15
